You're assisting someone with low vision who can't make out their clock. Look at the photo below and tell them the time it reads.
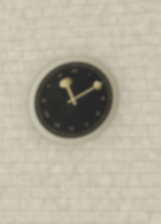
11:10
